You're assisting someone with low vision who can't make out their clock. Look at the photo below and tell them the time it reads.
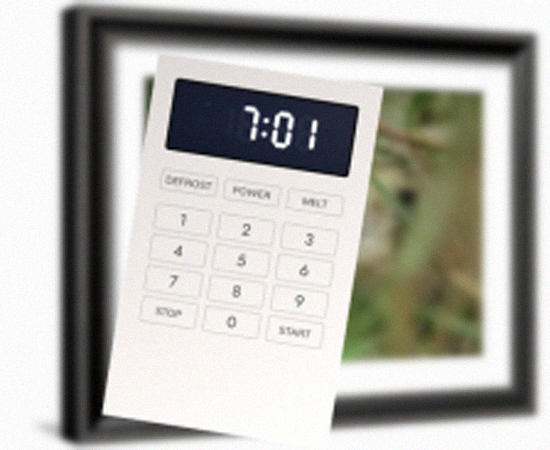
7:01
